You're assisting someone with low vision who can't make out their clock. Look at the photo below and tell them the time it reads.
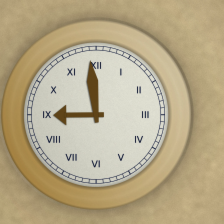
8:59
